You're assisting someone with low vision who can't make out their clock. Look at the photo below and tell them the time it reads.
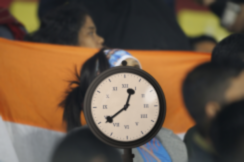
12:39
